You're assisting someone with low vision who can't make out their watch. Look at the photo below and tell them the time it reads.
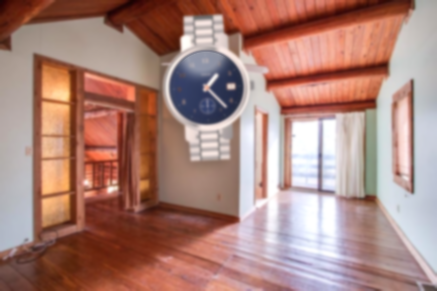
1:23
